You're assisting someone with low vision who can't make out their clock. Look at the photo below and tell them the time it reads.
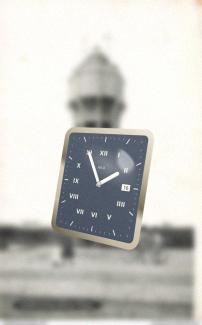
1:55
